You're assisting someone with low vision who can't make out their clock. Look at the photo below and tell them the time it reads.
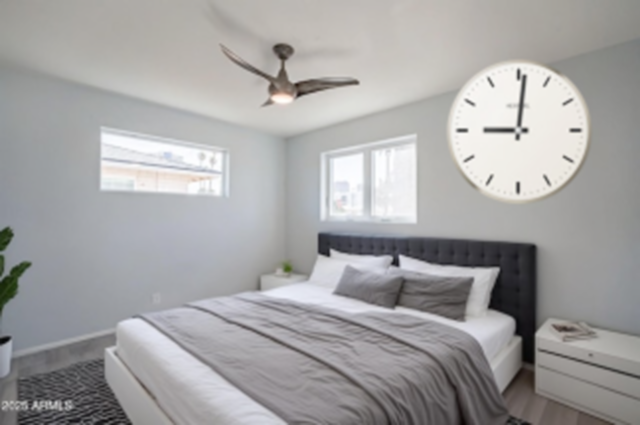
9:01
